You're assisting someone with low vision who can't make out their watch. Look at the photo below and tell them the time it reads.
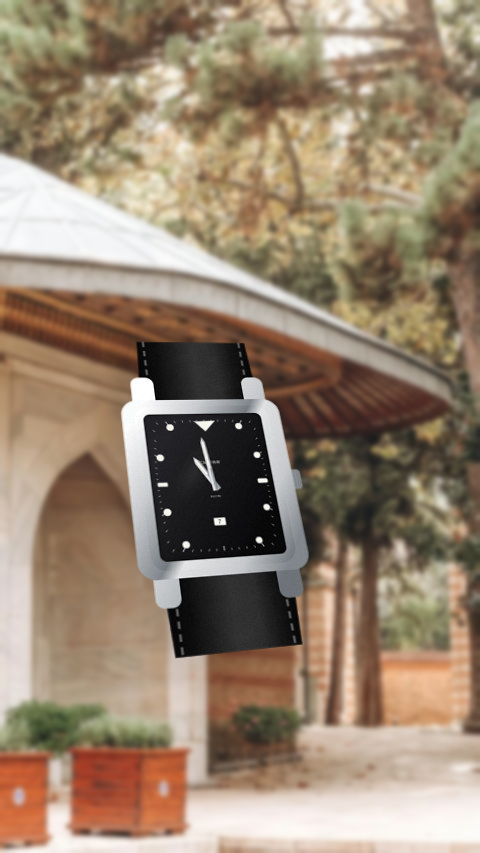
10:59
